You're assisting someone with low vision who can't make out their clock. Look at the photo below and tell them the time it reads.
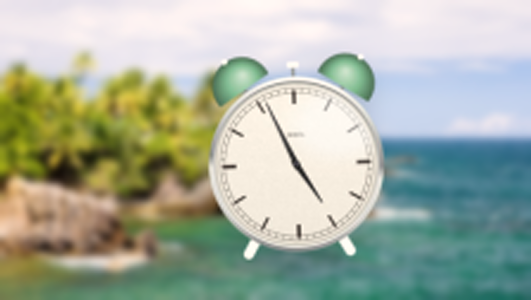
4:56
